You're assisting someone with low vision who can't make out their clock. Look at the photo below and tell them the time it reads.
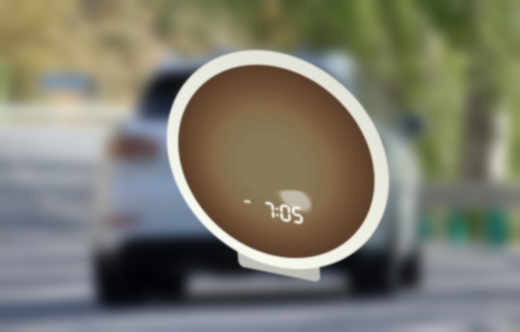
7:05
